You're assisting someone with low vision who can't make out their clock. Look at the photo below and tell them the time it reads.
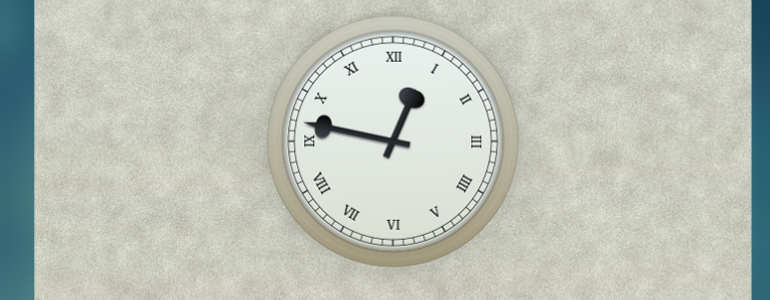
12:47
